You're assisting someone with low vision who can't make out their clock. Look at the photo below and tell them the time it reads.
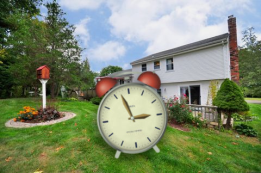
2:57
